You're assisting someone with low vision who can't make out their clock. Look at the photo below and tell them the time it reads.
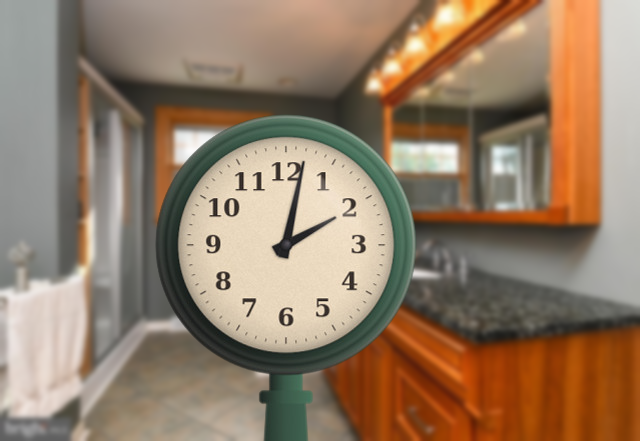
2:02
